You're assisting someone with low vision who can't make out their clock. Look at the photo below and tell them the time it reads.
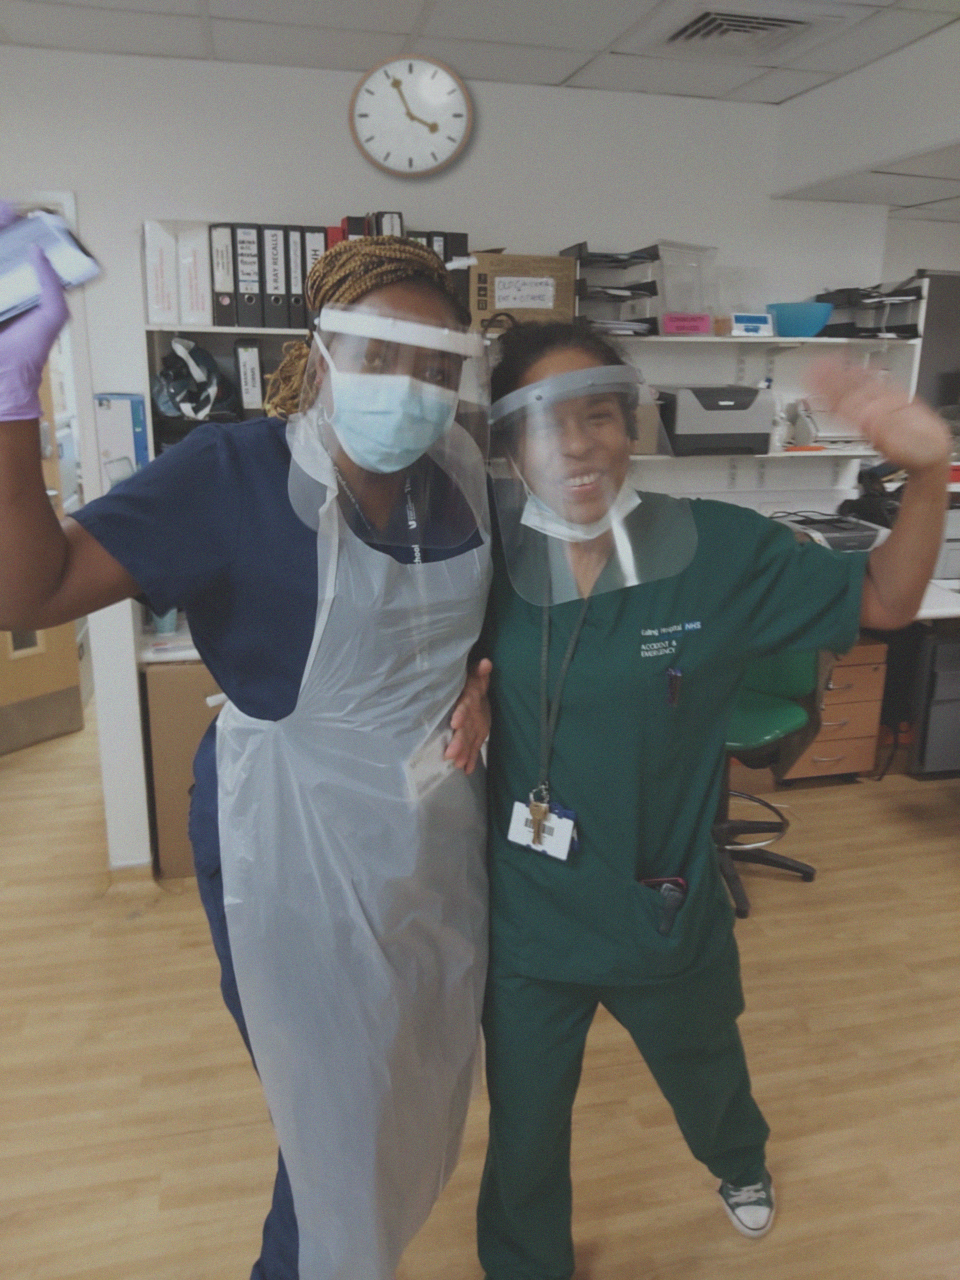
3:56
